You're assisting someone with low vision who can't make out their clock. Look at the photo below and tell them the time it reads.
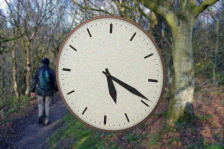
5:19
